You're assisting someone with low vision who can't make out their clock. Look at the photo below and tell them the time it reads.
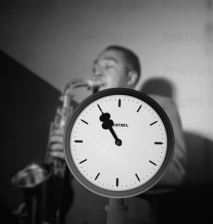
10:55
